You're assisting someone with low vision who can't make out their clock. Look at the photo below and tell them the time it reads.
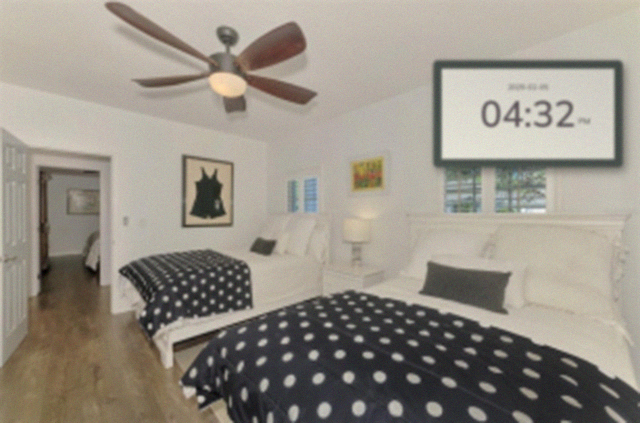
4:32
